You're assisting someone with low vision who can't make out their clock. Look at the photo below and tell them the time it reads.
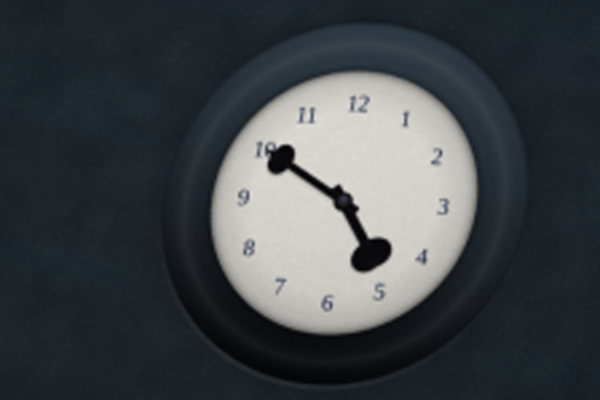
4:50
